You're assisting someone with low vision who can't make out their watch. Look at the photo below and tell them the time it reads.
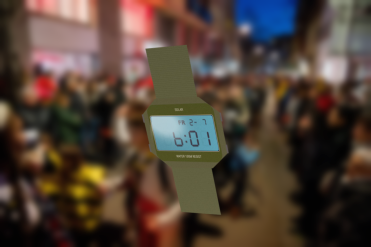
6:01
